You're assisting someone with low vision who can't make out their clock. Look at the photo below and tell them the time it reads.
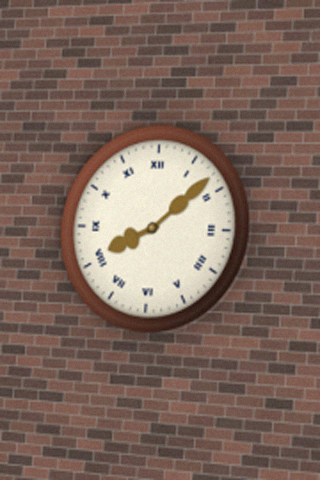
8:08
